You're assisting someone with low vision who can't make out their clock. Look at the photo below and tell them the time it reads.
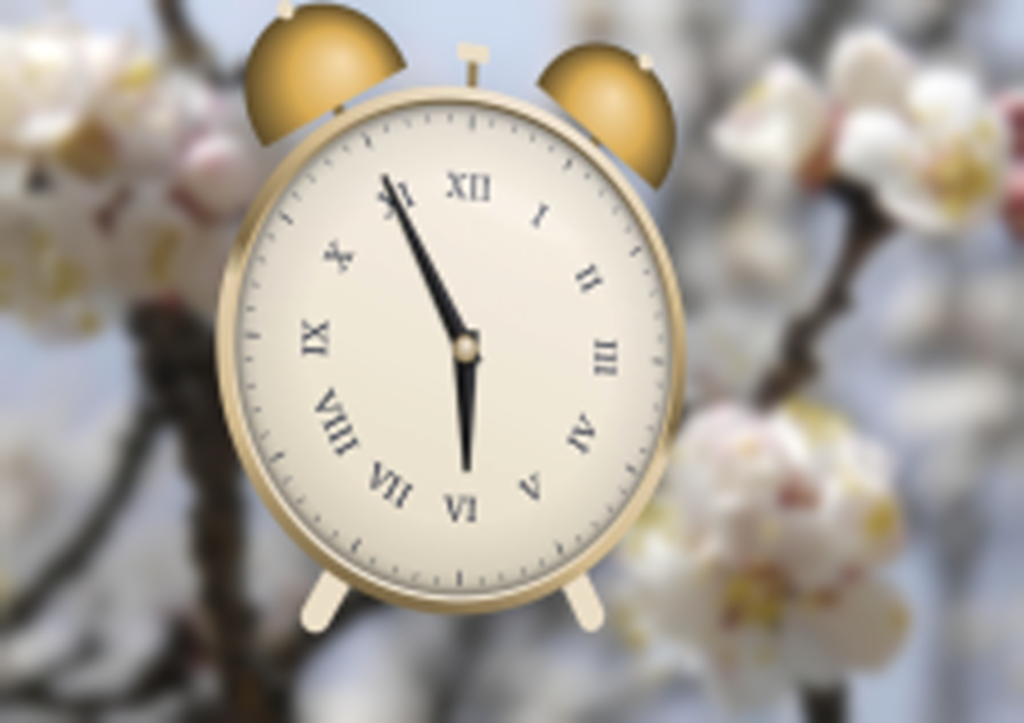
5:55
